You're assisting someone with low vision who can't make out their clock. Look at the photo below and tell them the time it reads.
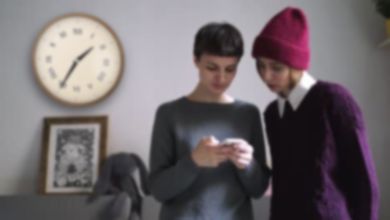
1:35
